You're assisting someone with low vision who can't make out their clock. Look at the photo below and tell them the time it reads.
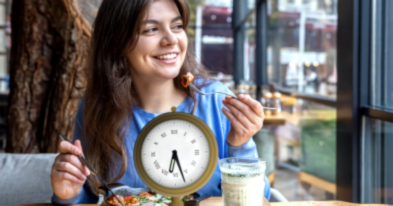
6:27
